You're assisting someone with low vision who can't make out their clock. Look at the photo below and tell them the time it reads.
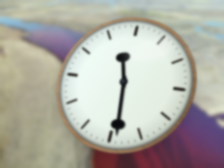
11:29
